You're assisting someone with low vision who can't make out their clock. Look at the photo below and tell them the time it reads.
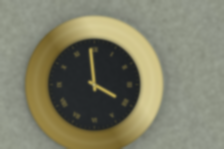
3:59
